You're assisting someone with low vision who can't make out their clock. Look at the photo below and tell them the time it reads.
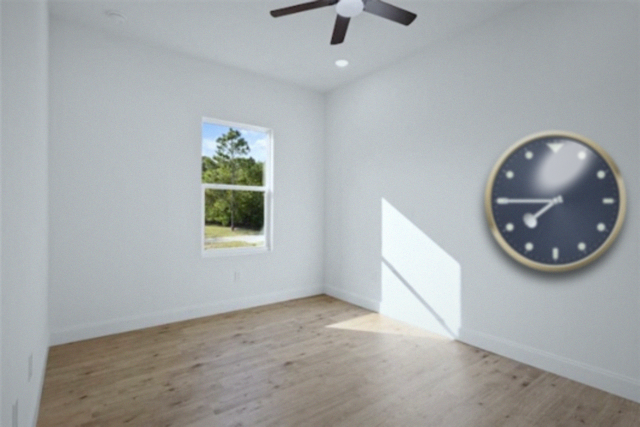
7:45
